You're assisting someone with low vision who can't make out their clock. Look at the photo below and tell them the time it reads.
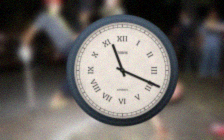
11:19
